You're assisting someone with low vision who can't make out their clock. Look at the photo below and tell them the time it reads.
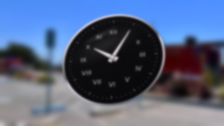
10:05
